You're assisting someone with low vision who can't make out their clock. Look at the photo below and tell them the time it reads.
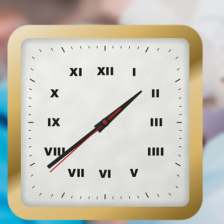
1:38:38
